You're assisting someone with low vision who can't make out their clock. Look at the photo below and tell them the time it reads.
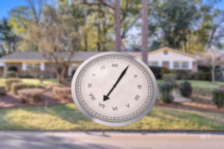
7:05
